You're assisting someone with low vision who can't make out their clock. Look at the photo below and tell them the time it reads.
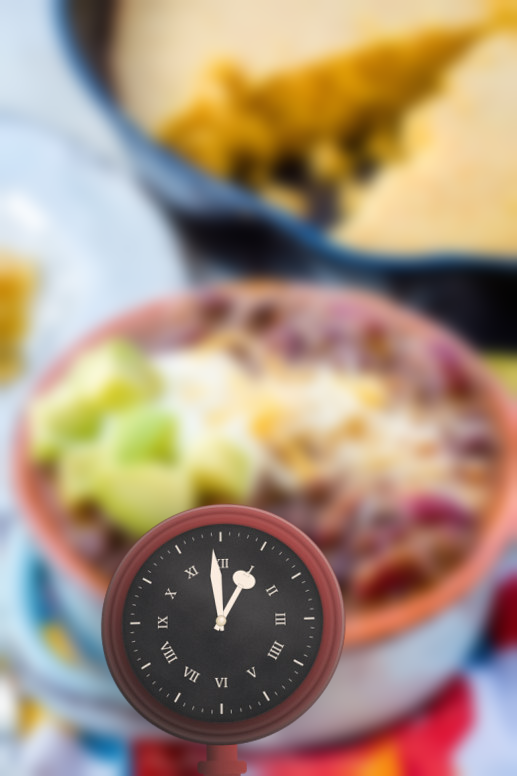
12:59
